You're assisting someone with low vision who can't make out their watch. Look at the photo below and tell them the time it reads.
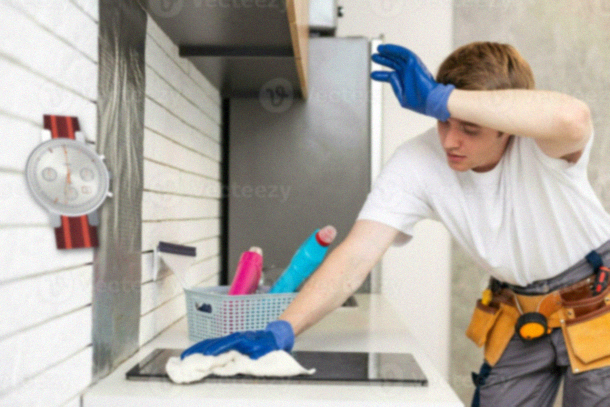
6:32
